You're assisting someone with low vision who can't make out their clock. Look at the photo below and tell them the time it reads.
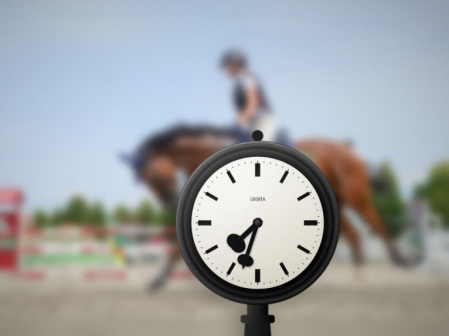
7:33
